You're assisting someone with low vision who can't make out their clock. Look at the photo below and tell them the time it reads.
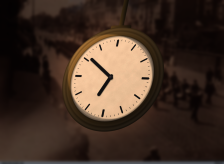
6:51
